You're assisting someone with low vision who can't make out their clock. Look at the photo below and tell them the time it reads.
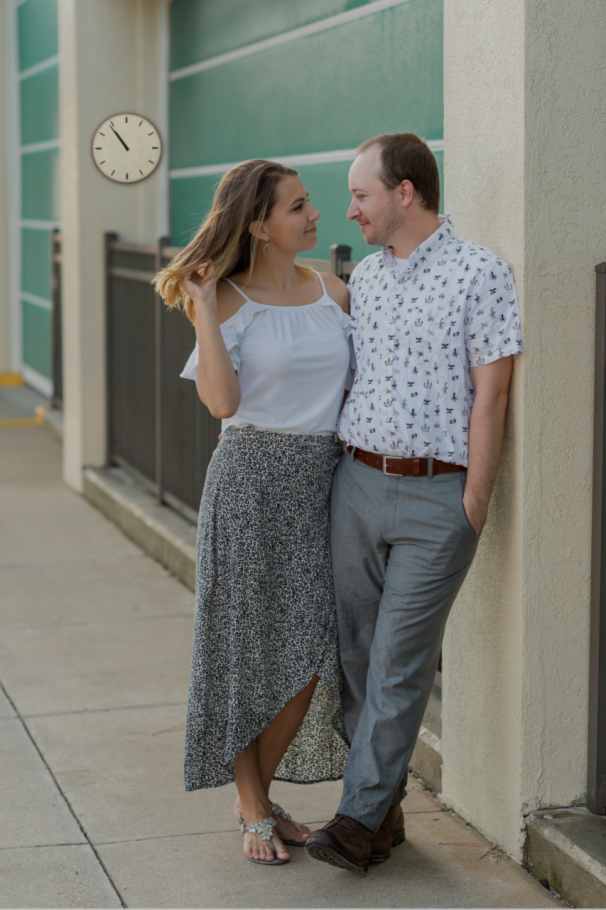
10:54
